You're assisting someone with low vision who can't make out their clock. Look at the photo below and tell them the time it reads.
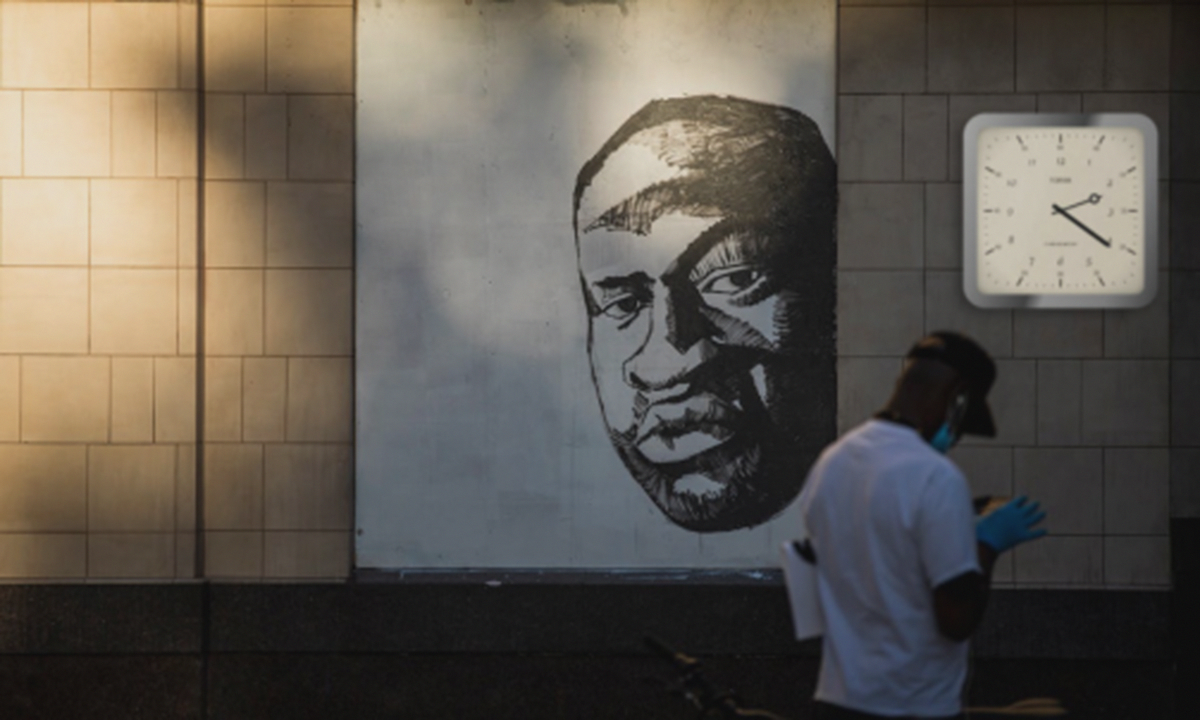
2:21
